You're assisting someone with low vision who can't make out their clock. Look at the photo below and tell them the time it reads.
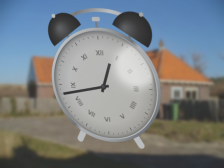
12:43
